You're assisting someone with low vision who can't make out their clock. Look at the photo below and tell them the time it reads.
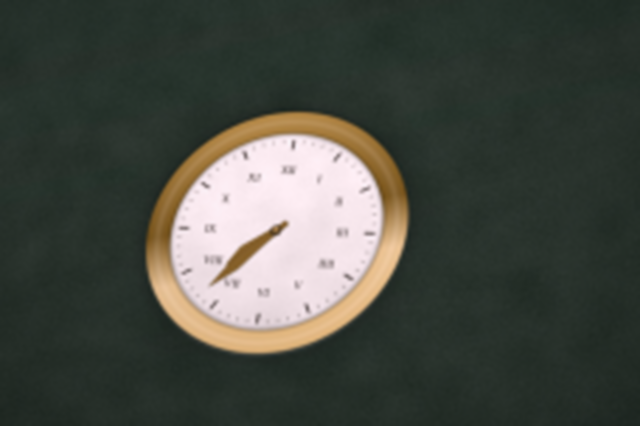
7:37
